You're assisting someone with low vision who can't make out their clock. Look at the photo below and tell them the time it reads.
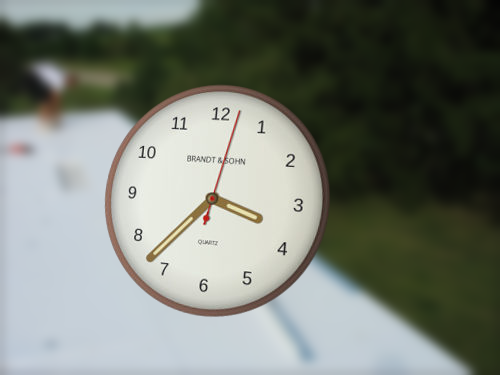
3:37:02
